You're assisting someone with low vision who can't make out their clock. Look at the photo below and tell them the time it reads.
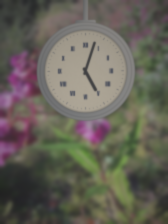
5:03
